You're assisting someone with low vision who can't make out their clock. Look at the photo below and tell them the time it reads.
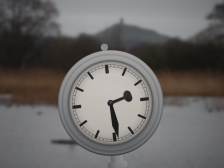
2:29
